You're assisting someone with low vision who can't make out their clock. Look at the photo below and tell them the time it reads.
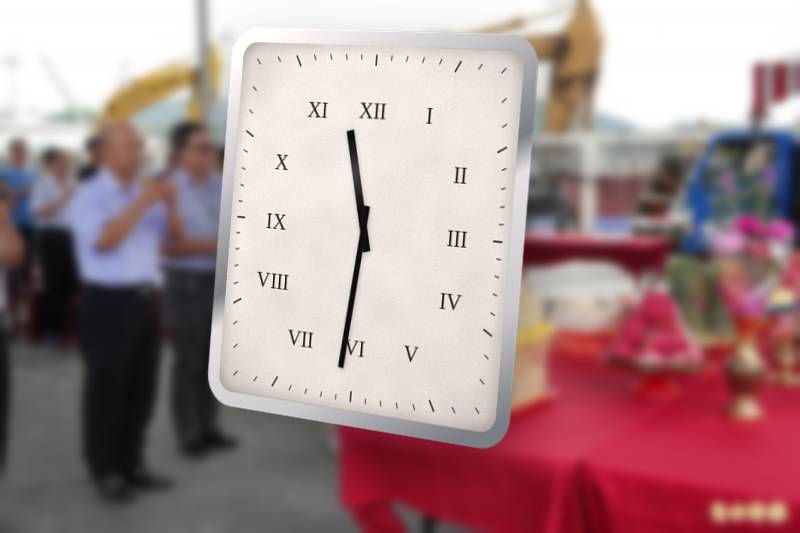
11:31
